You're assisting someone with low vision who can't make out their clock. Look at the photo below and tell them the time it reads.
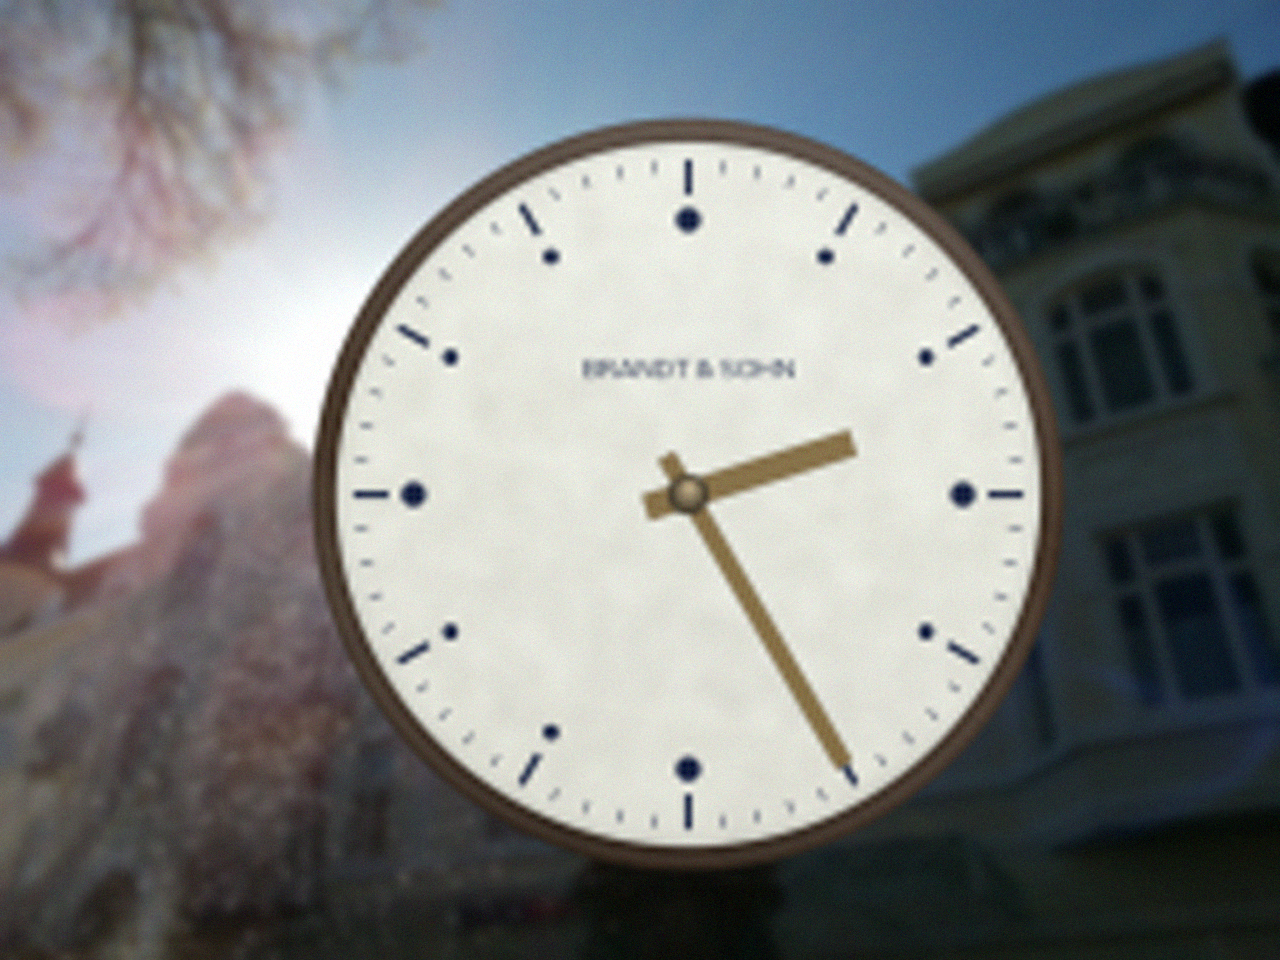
2:25
